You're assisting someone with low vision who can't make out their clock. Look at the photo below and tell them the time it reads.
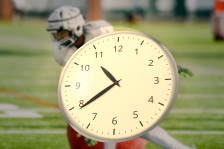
10:39
